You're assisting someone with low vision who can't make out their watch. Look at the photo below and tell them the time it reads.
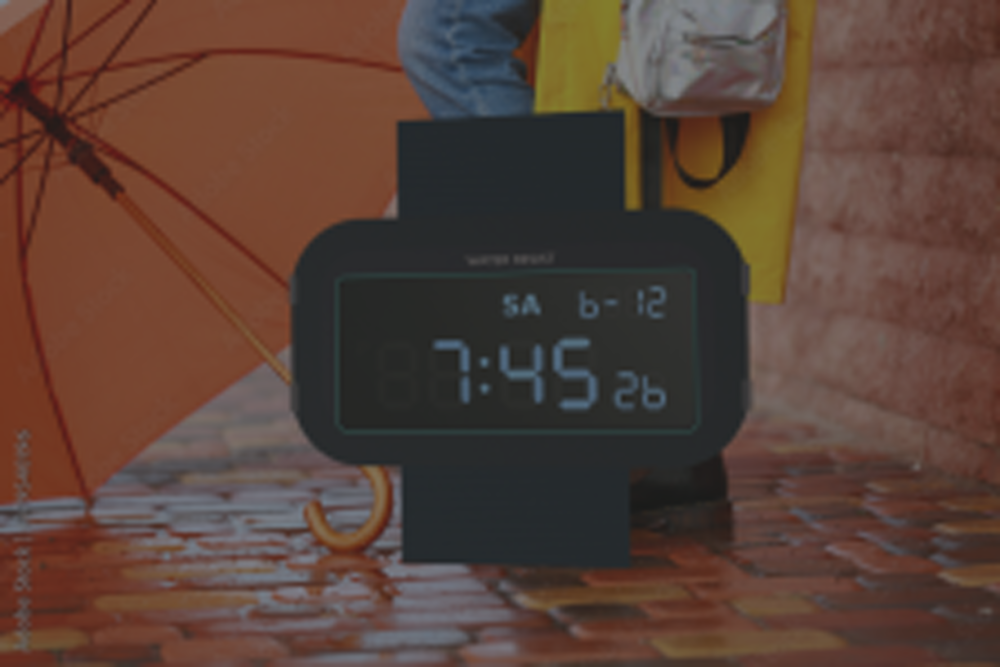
7:45:26
